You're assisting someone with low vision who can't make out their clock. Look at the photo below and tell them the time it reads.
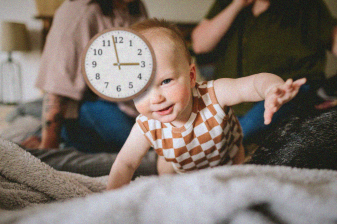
2:58
